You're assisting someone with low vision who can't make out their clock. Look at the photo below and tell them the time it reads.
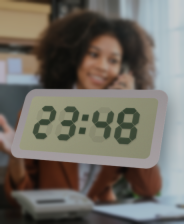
23:48
